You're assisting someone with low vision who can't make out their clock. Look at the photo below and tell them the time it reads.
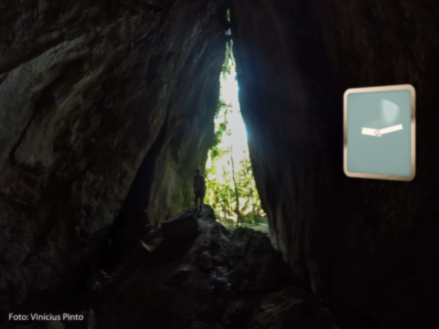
9:13
